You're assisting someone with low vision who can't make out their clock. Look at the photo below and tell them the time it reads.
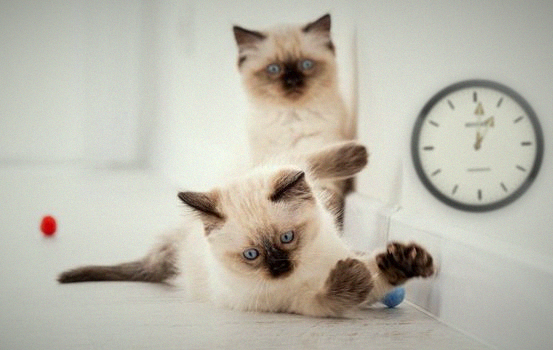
1:01
